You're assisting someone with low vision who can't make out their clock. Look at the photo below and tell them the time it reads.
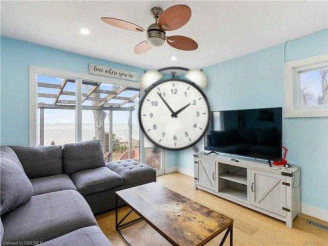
1:54
